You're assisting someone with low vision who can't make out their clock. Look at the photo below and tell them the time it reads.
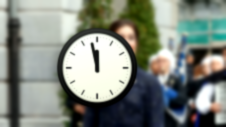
11:58
